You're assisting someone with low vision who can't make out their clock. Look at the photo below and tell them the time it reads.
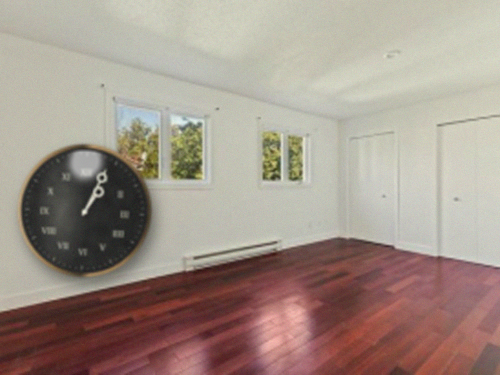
1:04
